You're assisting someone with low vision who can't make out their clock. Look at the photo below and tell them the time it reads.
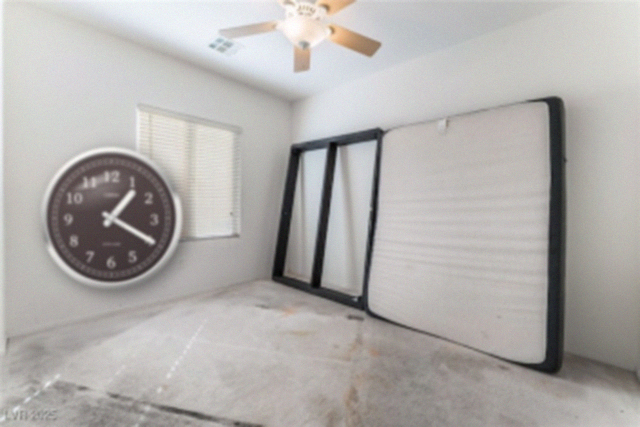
1:20
